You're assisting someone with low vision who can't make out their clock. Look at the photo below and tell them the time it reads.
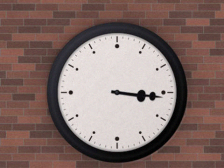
3:16
